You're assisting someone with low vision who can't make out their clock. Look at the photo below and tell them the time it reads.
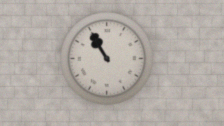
10:55
